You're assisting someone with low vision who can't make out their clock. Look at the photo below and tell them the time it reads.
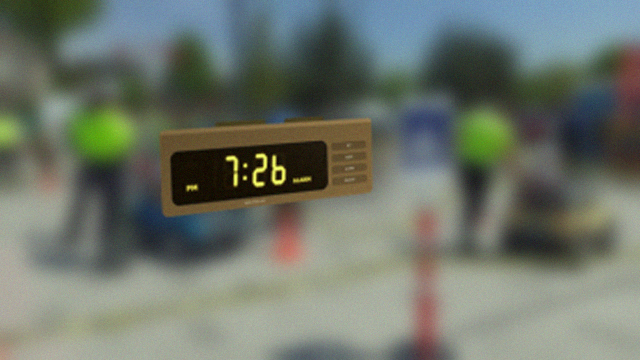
7:26
